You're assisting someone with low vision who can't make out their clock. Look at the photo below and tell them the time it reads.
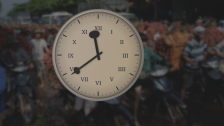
11:39
